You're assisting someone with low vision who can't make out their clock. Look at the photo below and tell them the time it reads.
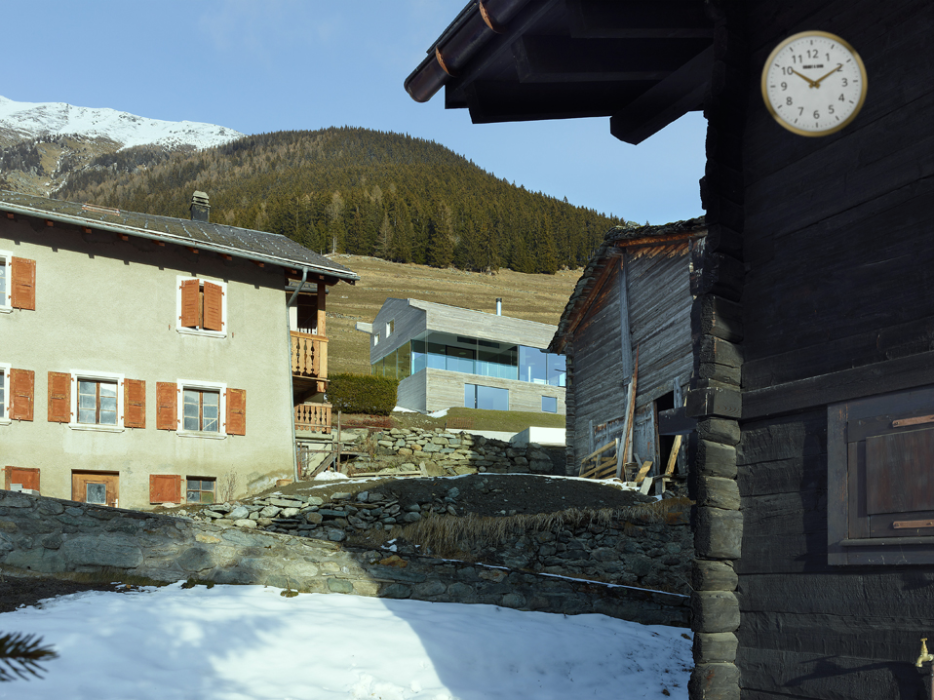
10:10
